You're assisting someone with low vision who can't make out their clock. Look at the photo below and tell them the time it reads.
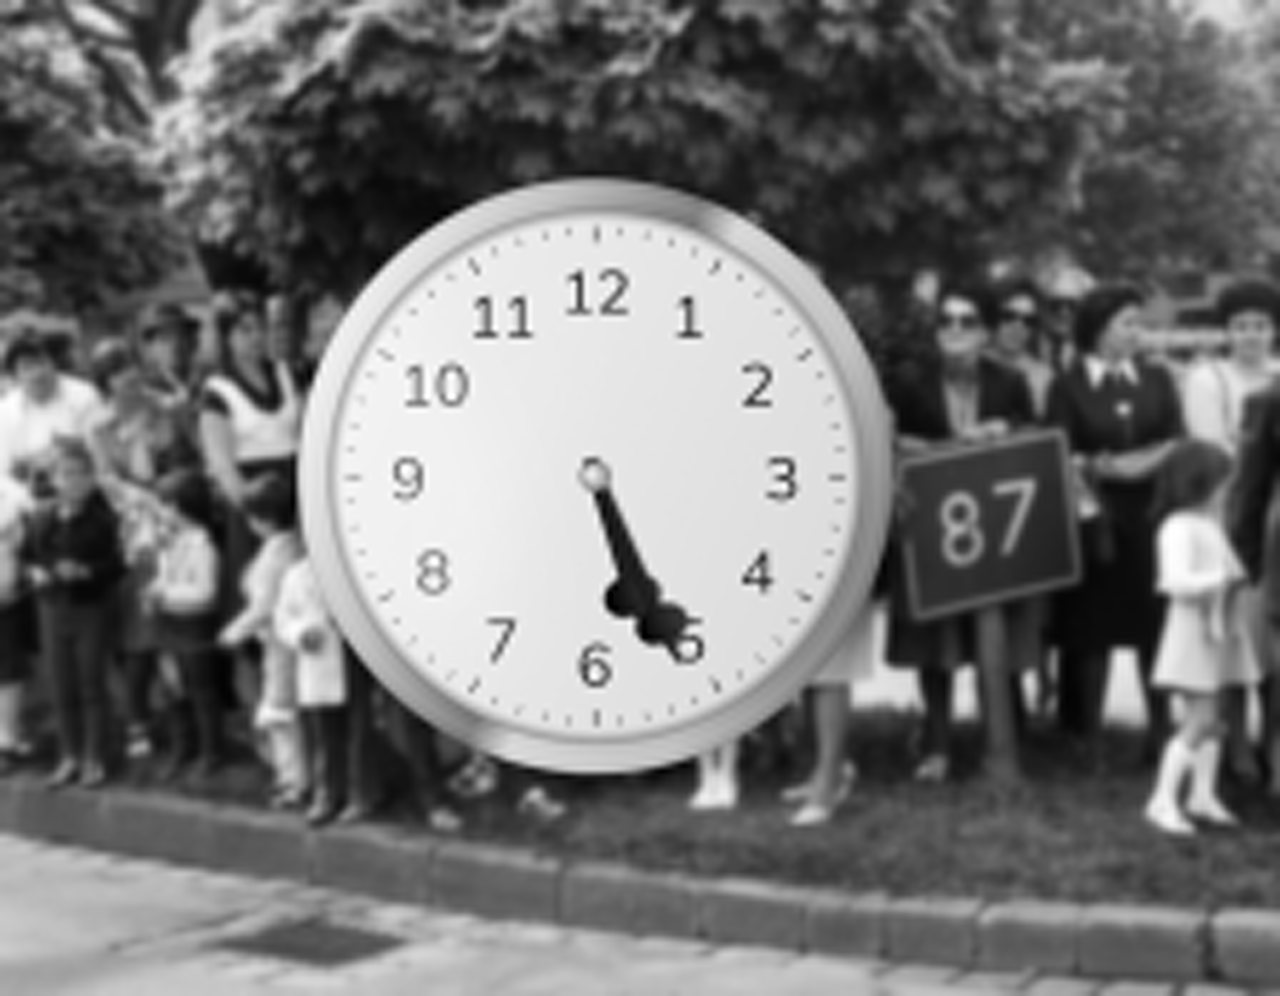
5:26
